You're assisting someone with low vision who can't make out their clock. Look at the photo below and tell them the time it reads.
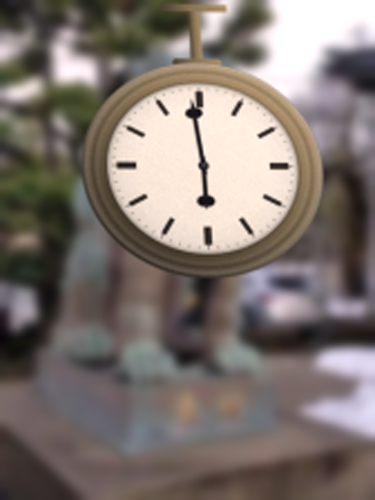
5:59
